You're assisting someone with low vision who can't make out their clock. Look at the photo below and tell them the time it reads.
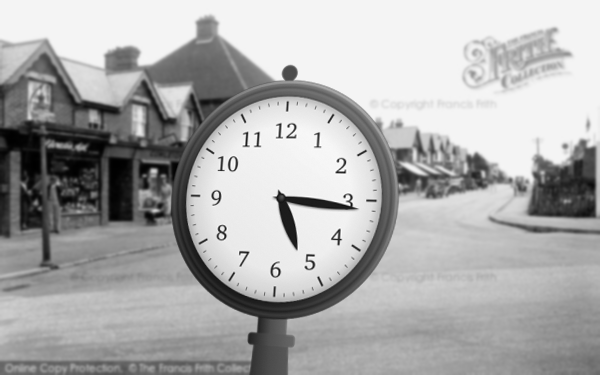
5:16
